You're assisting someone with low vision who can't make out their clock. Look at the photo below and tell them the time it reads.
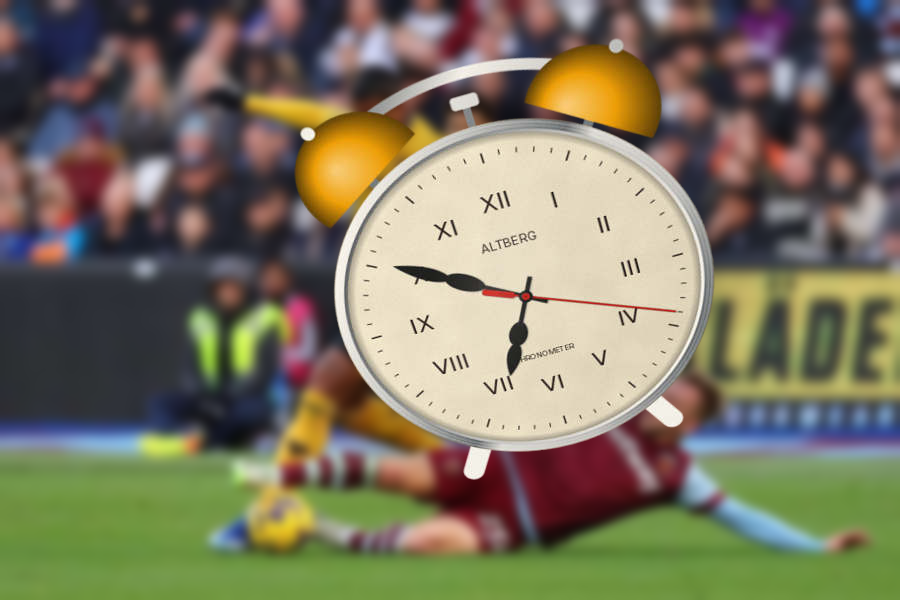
6:50:19
